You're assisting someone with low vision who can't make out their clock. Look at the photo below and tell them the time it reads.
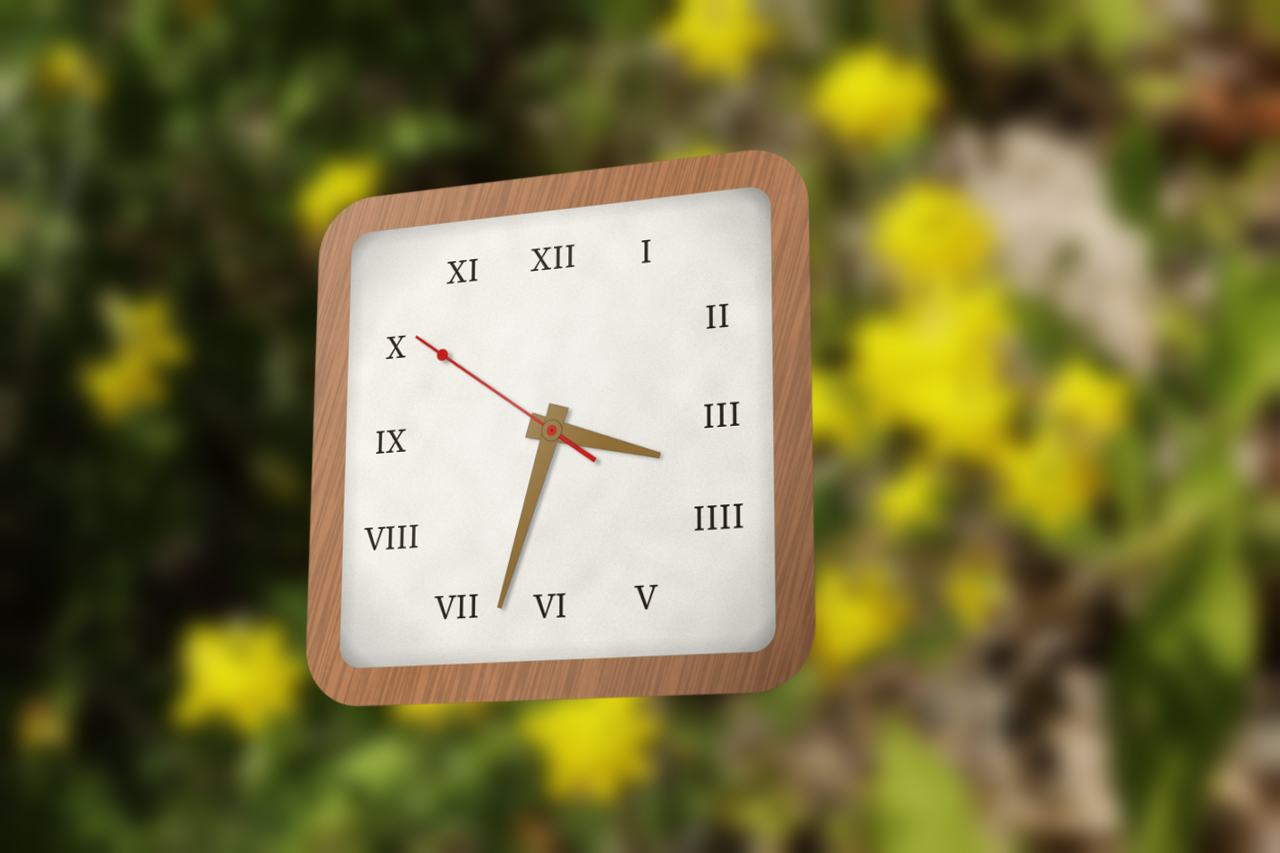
3:32:51
